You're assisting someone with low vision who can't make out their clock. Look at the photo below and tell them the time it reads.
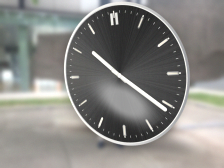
10:21
